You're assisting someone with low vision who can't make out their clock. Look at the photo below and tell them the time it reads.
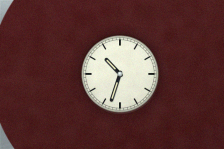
10:33
